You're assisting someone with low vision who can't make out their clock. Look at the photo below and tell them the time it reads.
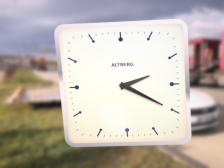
2:20
